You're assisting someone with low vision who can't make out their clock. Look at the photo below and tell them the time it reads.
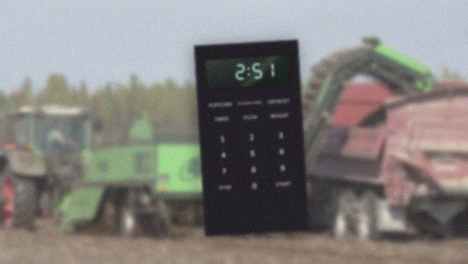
2:51
